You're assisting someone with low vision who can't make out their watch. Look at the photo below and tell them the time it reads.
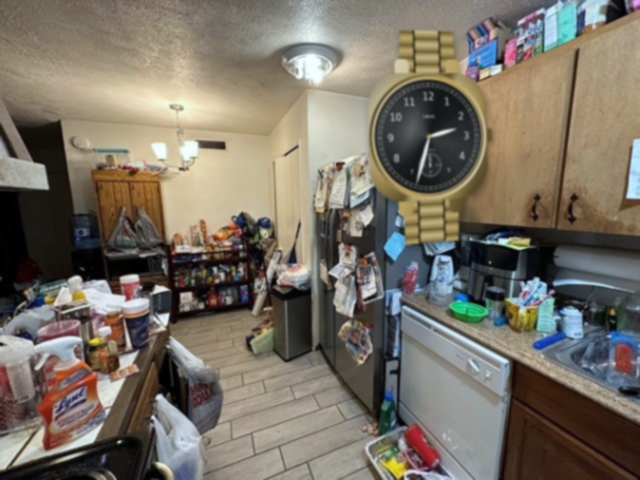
2:33
